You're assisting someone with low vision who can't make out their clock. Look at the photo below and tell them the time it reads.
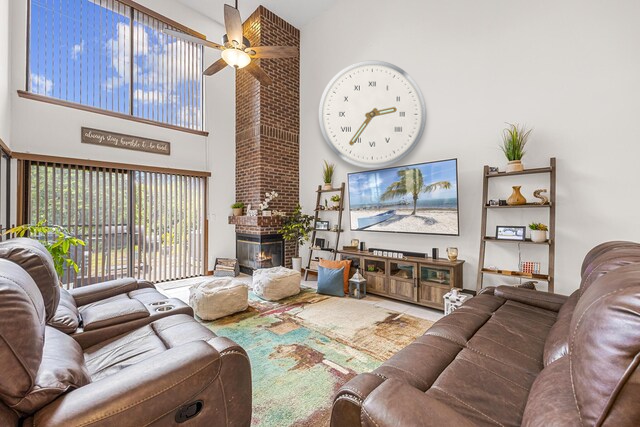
2:36
